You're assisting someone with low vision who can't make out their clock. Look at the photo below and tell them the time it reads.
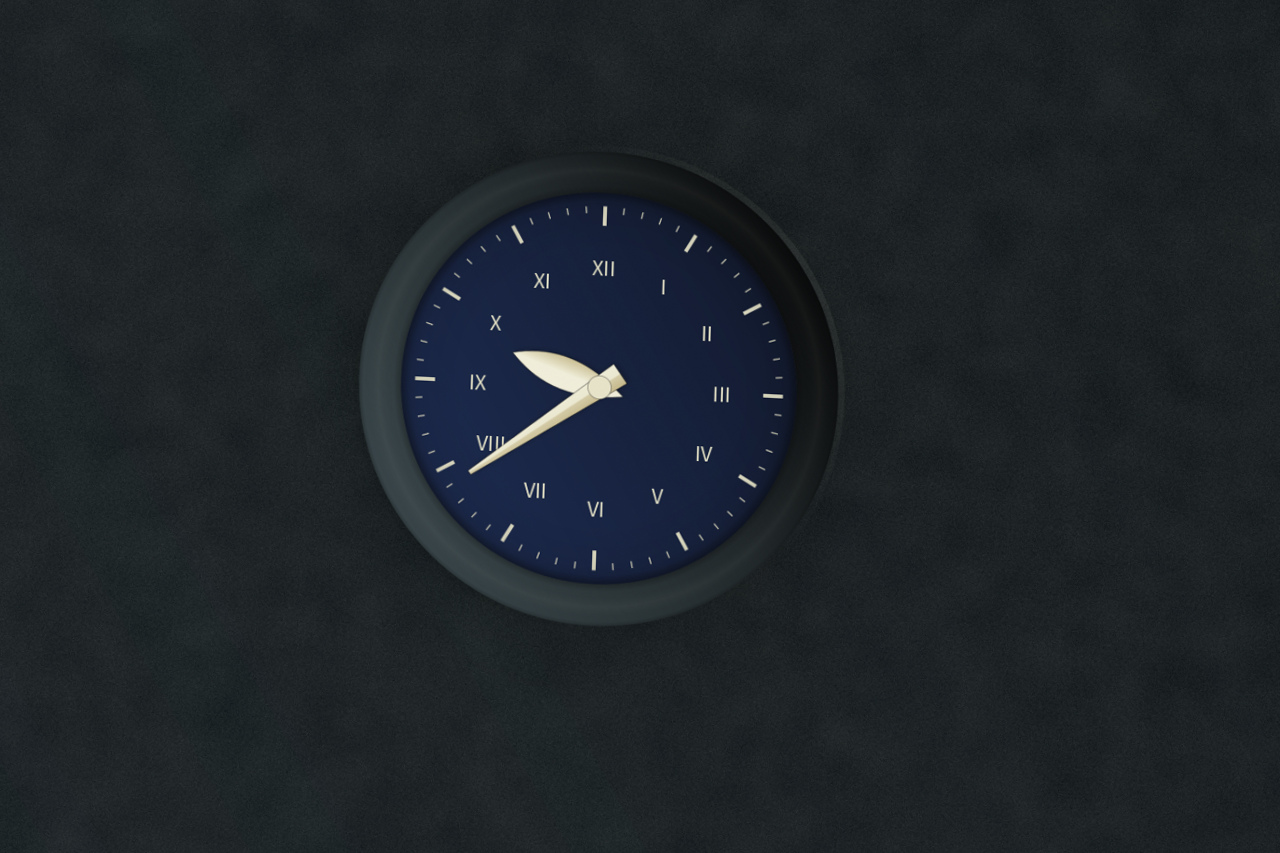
9:39
